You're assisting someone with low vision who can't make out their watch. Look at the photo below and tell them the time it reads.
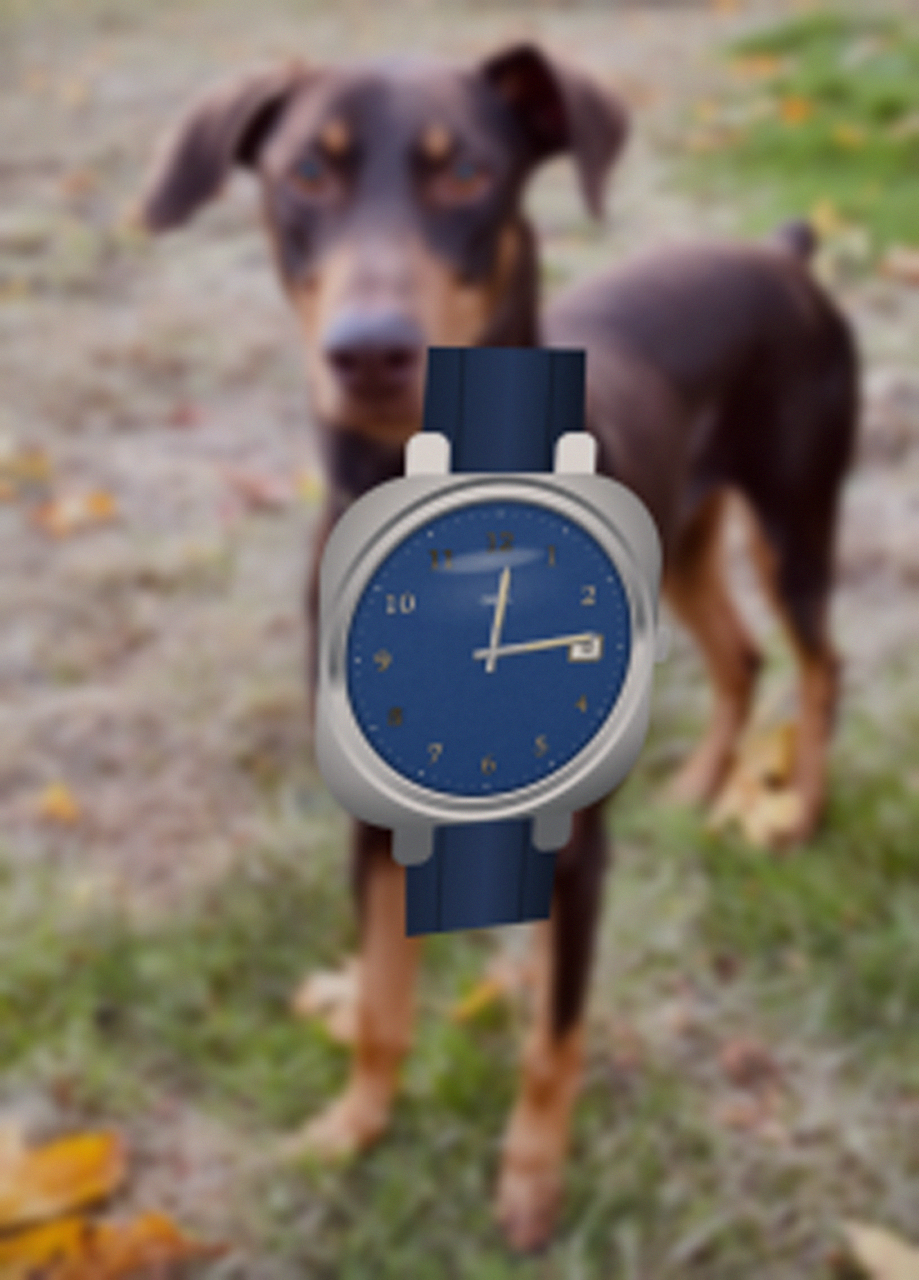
12:14
